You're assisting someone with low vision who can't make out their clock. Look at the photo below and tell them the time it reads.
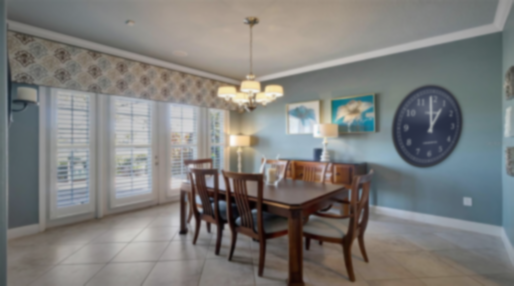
12:59
